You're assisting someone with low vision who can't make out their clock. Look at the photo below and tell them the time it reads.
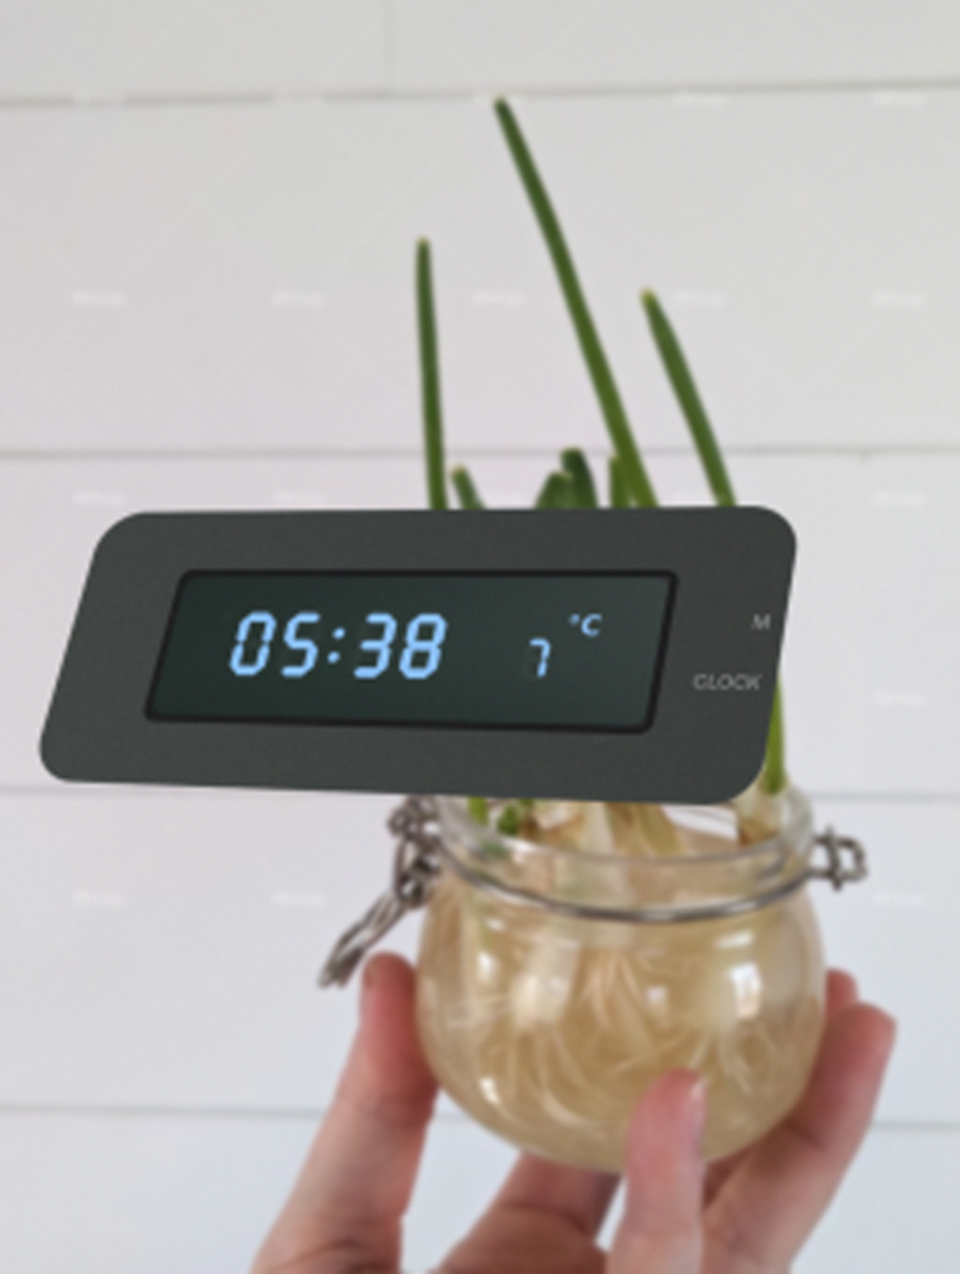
5:38
